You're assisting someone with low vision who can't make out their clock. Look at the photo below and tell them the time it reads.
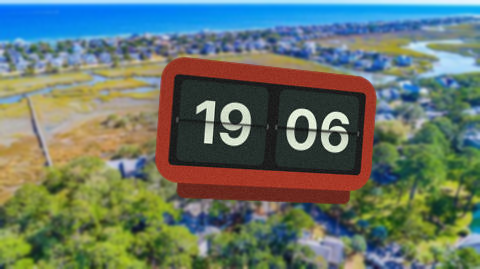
19:06
